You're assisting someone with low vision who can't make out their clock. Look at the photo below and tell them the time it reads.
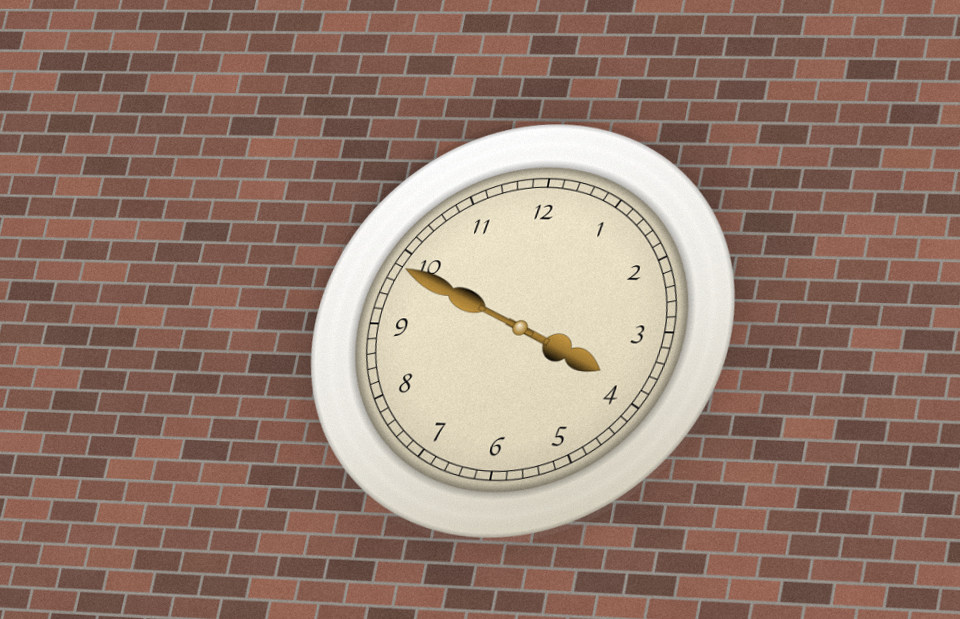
3:49
